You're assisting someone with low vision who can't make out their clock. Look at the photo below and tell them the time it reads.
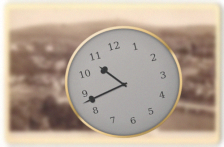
10:43
